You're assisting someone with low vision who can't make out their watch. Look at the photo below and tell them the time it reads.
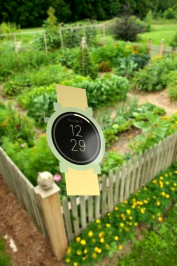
12:29
